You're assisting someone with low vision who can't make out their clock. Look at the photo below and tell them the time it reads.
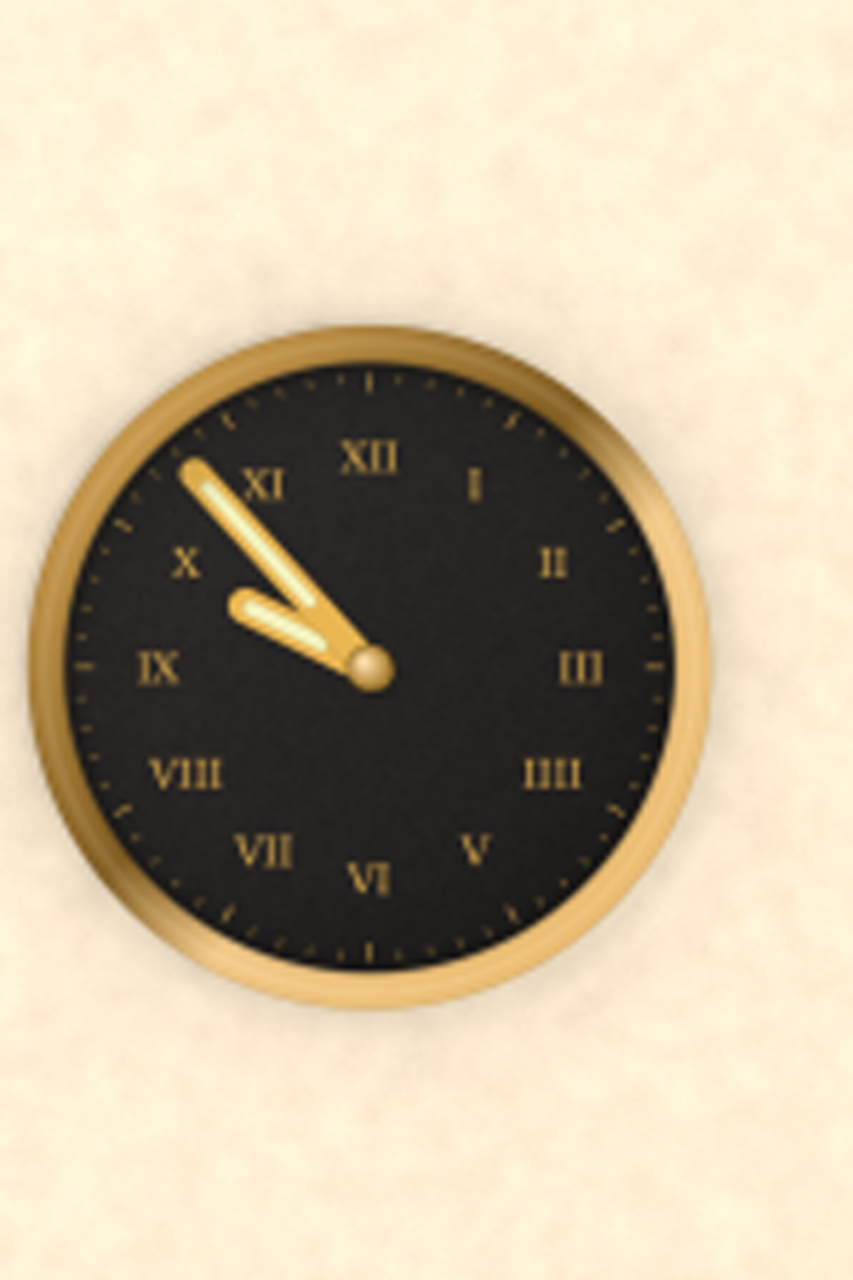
9:53
